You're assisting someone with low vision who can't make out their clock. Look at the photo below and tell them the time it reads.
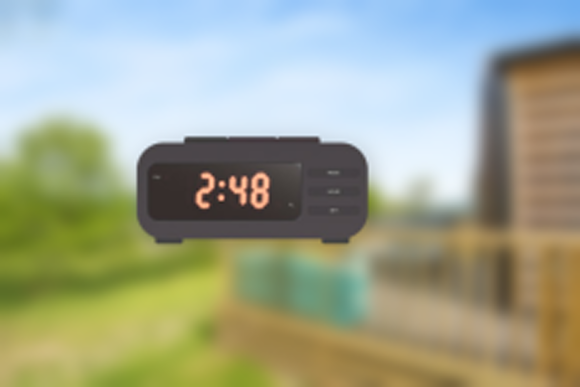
2:48
